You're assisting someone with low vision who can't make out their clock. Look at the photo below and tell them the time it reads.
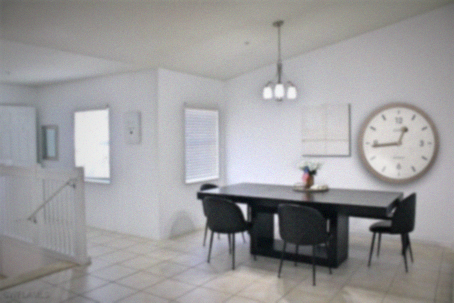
12:44
